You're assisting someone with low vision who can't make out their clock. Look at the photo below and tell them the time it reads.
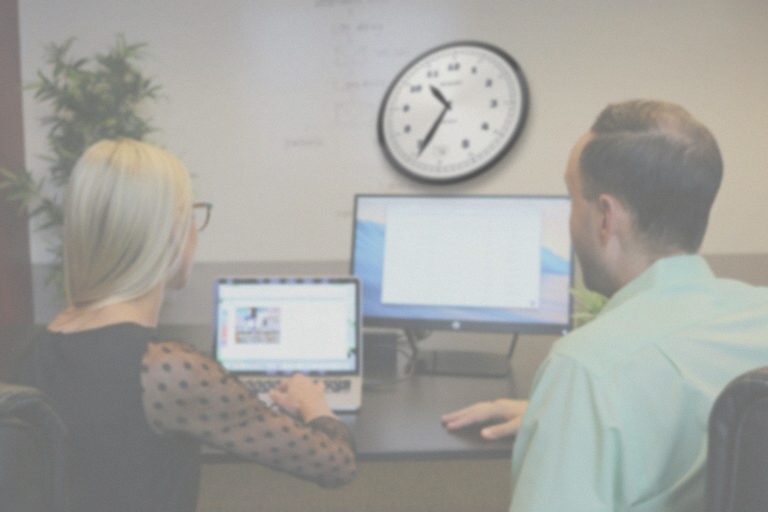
10:34
